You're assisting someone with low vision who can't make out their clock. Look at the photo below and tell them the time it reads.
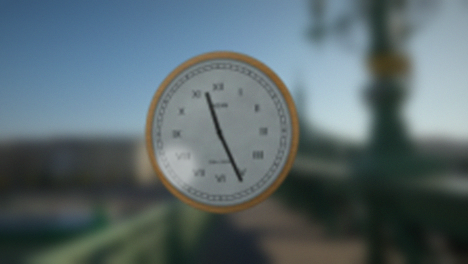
11:26
